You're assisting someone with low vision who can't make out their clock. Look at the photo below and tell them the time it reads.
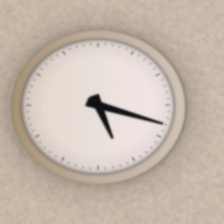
5:18
